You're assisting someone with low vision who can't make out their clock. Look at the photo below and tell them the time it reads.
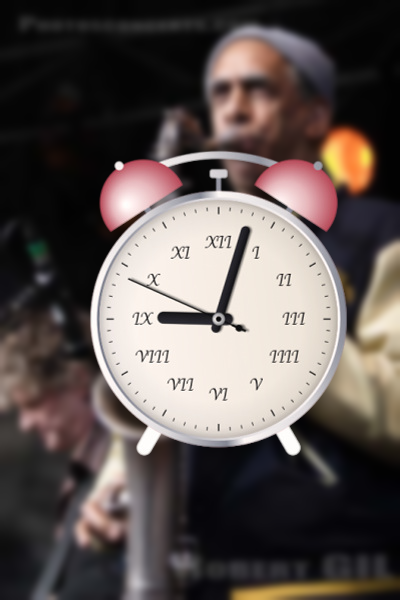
9:02:49
